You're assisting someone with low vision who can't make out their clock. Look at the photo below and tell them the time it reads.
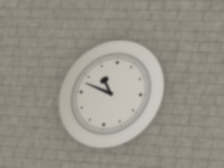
10:48
